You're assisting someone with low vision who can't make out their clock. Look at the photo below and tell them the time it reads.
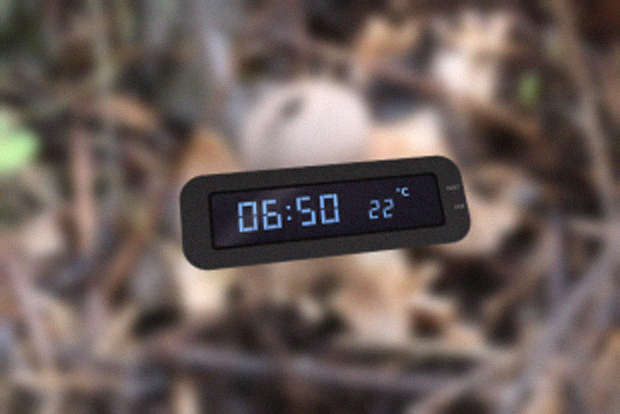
6:50
